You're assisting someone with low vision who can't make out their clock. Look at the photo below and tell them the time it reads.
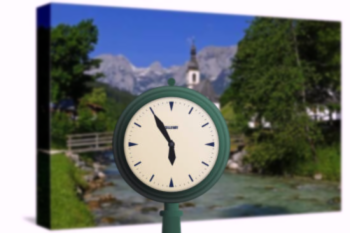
5:55
